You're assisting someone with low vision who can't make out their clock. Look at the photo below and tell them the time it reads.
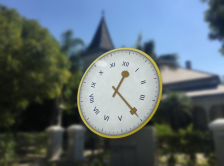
12:20
